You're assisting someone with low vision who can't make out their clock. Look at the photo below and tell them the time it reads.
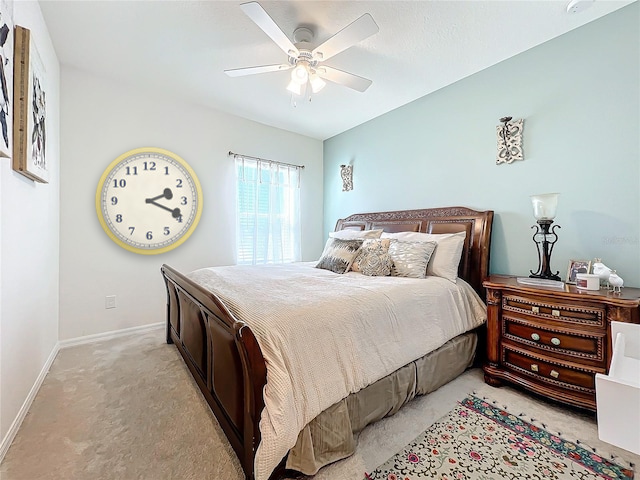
2:19
